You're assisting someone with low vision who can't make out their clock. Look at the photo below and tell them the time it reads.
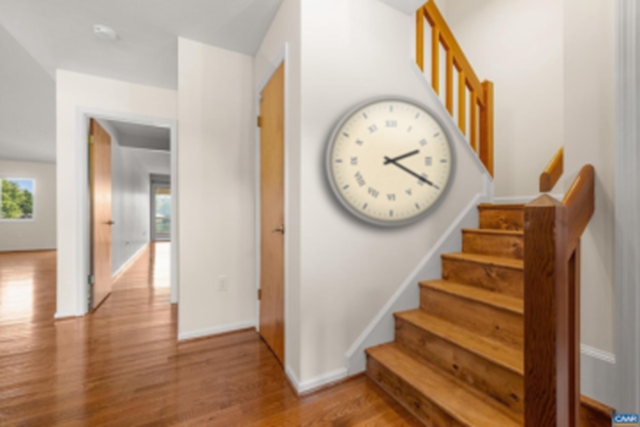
2:20
